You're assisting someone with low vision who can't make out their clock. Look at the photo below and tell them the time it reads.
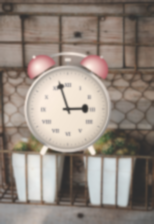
2:57
